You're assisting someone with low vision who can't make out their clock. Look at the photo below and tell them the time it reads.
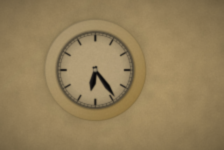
6:24
